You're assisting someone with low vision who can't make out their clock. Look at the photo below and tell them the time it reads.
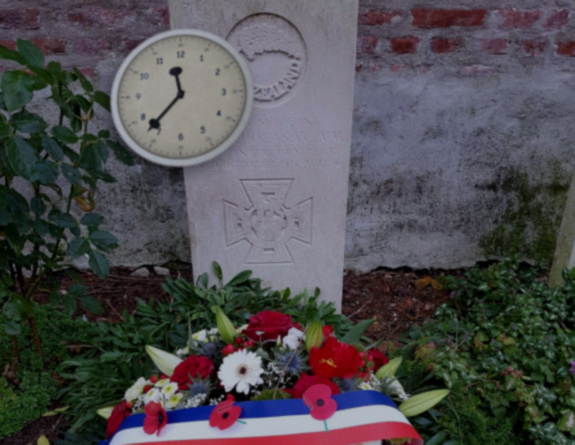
11:37
